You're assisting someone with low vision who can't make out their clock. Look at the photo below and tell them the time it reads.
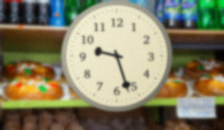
9:27
